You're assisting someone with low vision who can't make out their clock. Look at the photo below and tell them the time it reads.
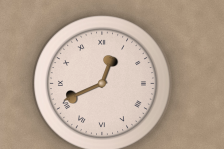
12:41
